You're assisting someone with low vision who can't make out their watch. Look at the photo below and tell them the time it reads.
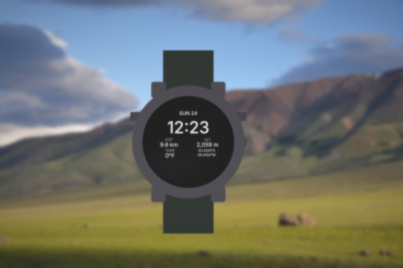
12:23
